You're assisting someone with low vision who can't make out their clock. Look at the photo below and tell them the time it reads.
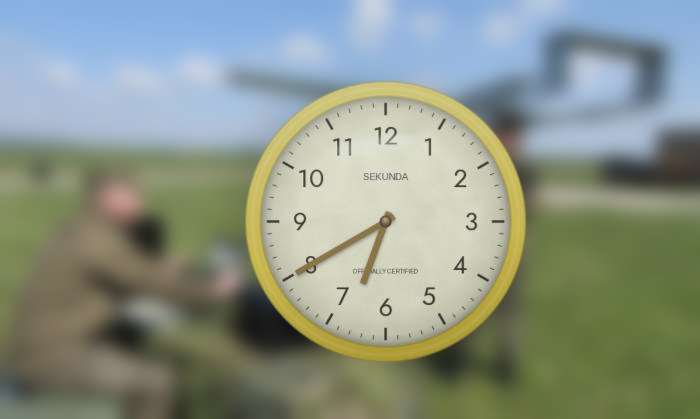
6:40
